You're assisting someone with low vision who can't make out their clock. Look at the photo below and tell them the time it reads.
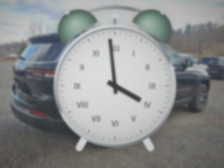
3:59
